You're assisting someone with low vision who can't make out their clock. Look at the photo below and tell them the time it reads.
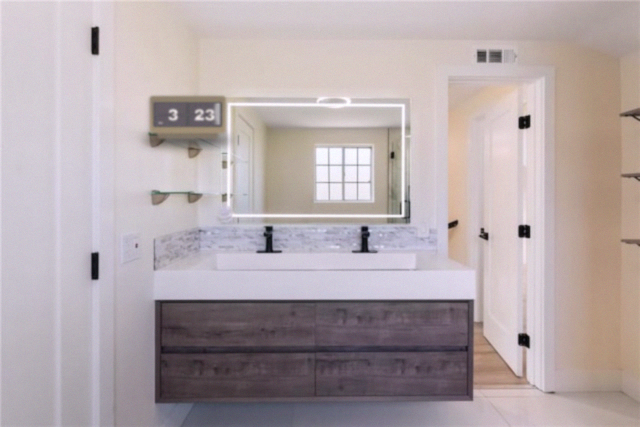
3:23
